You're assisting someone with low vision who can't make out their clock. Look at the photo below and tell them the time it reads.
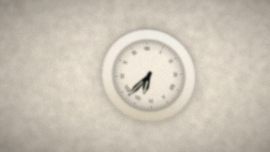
6:38
